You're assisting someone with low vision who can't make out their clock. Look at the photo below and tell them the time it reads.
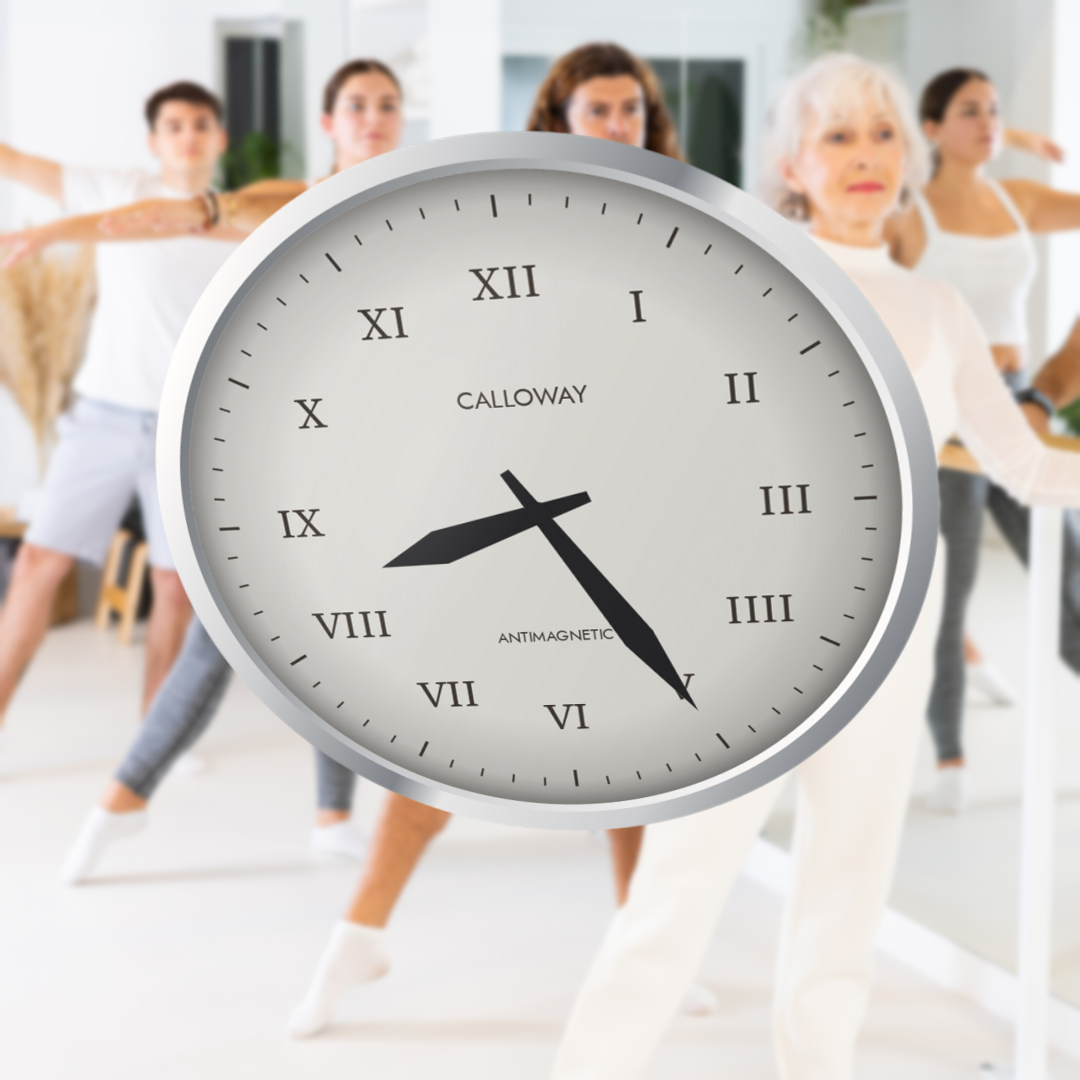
8:25
